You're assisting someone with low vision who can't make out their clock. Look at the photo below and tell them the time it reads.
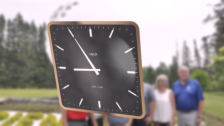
8:55
